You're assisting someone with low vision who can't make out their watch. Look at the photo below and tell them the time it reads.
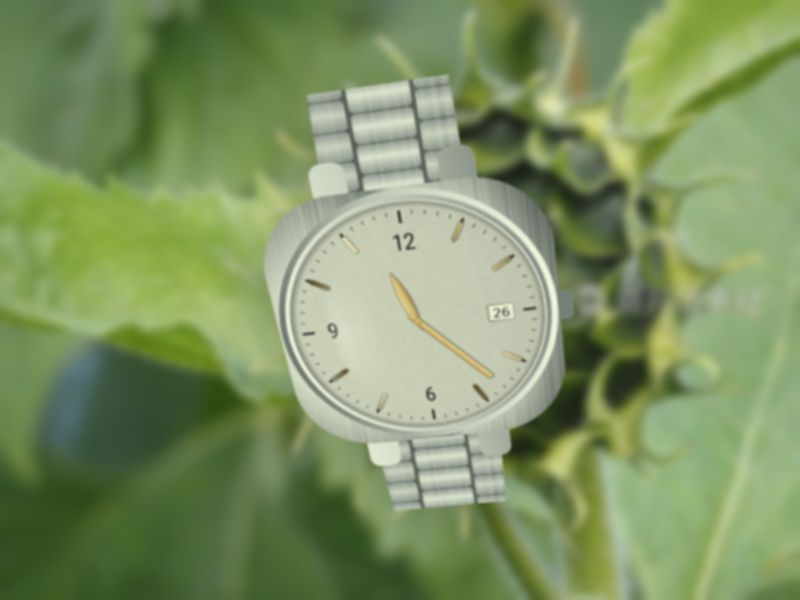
11:23
